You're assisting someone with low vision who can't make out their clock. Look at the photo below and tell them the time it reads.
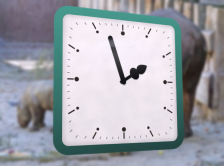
1:57
